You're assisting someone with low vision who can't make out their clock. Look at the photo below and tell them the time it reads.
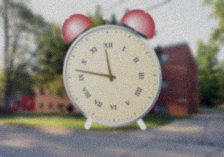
11:47
